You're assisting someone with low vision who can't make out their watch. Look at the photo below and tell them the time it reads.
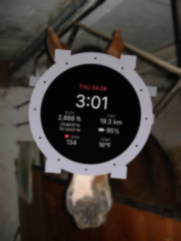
3:01
